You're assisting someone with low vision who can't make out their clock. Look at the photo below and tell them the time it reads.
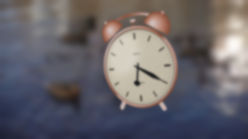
6:20
